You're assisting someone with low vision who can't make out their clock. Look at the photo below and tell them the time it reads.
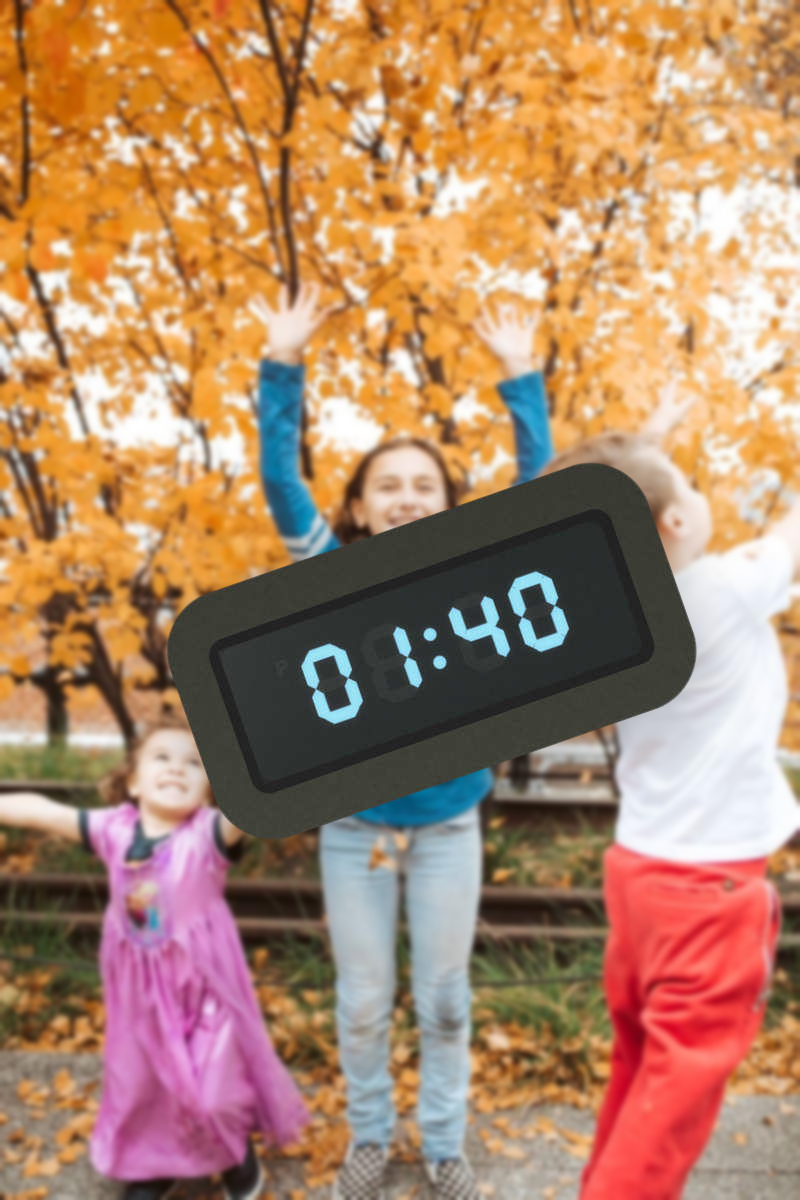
1:40
